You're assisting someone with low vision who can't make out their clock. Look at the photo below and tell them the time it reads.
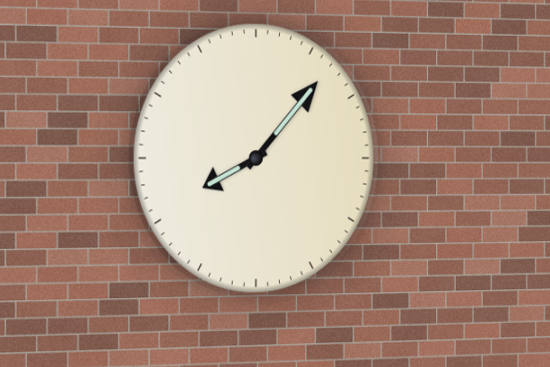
8:07
